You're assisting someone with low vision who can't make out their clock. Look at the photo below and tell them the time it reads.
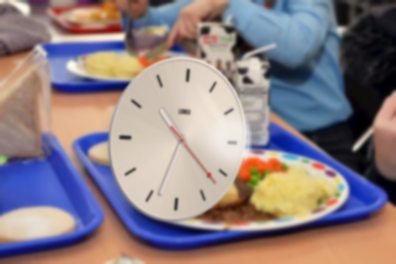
10:33:22
